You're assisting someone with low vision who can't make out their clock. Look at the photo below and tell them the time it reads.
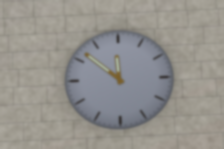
11:52
